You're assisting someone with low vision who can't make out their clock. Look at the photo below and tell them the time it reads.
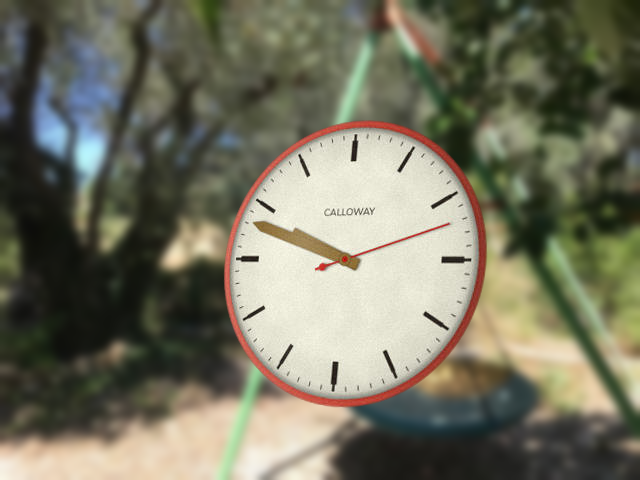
9:48:12
